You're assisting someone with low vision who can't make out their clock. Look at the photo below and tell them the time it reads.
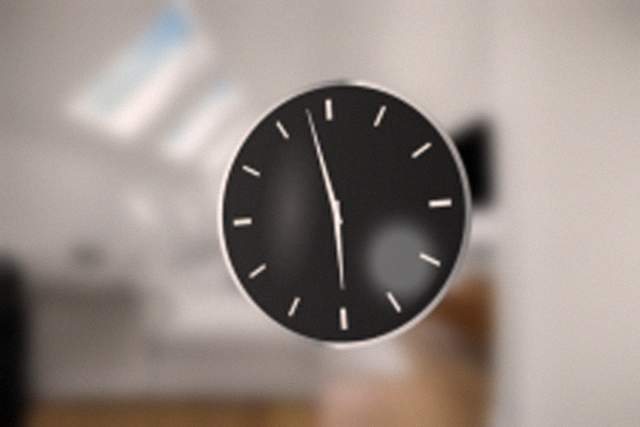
5:58
